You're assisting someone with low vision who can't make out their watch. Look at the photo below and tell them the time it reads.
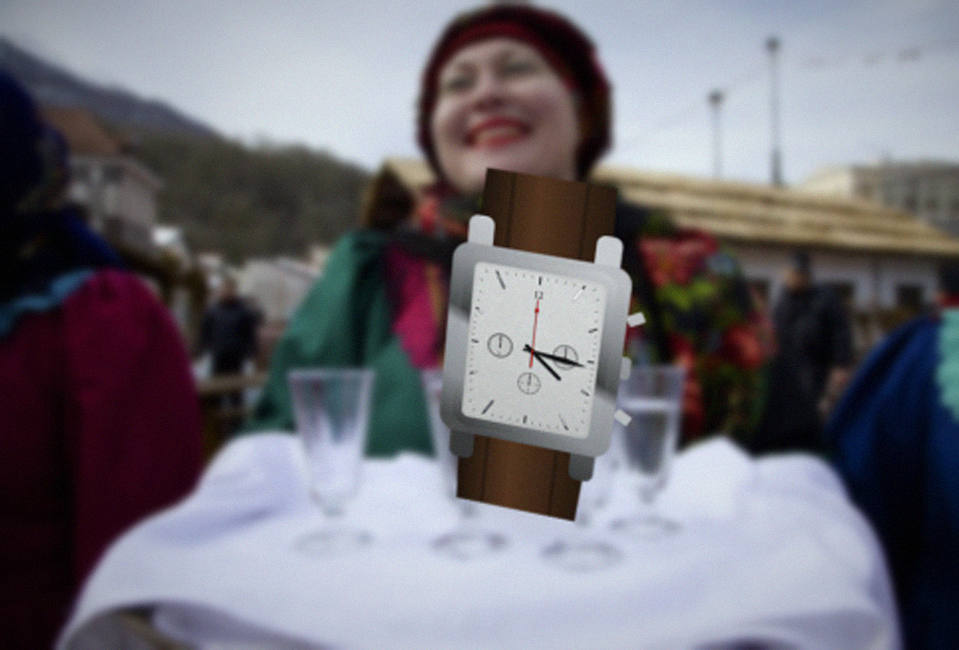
4:16
